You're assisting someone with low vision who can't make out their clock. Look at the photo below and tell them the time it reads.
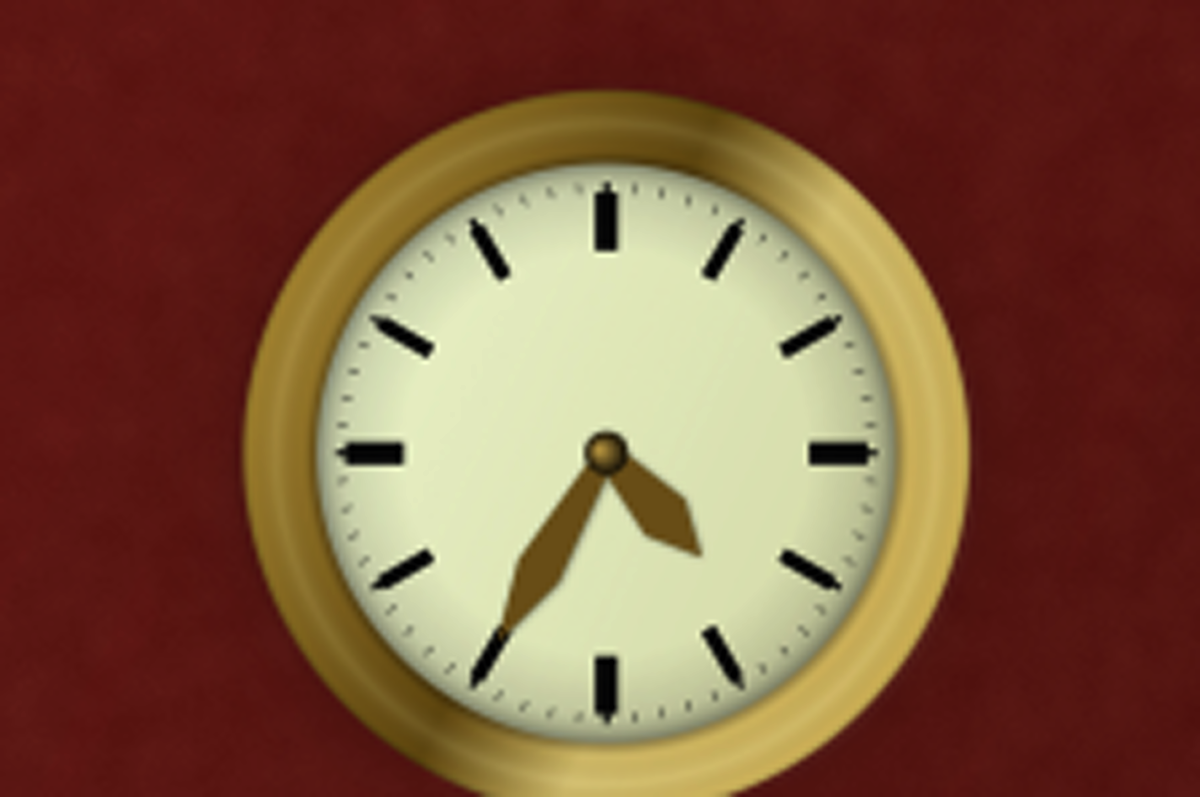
4:35
